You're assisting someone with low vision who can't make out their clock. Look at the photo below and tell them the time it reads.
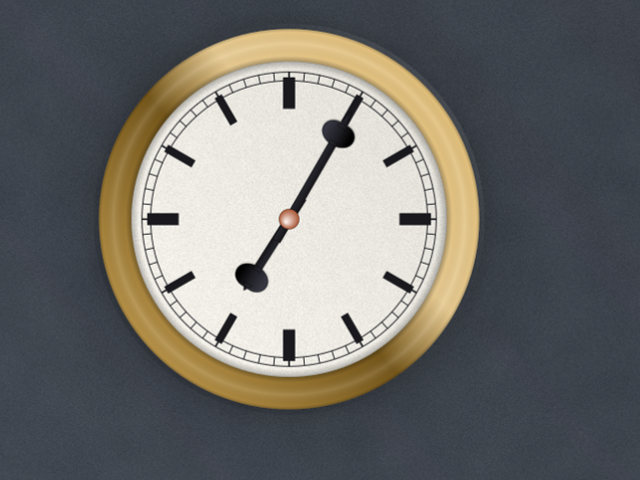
7:05
